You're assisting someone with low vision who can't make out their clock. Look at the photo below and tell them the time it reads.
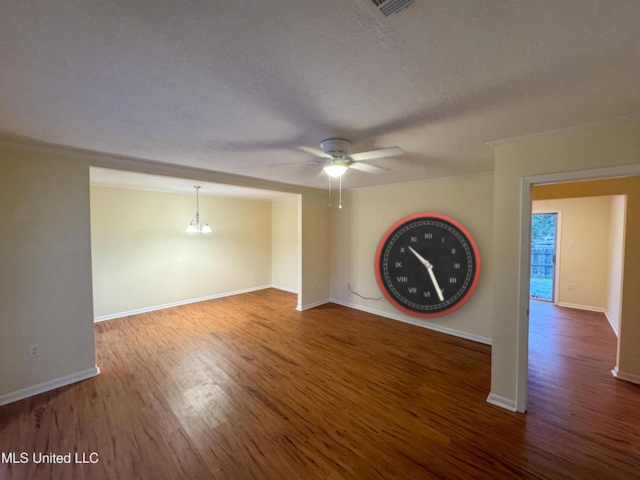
10:26
